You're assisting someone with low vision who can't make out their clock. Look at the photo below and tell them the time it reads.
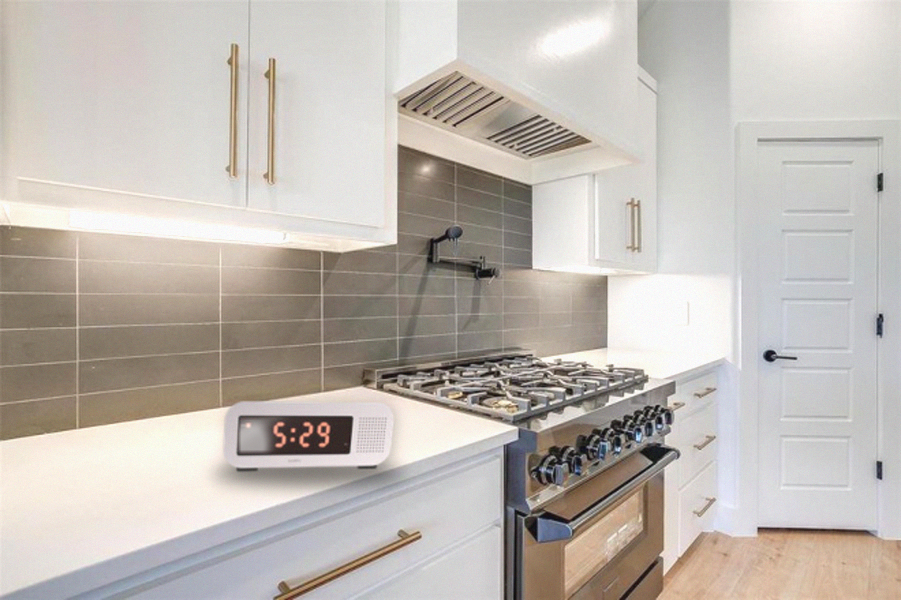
5:29
